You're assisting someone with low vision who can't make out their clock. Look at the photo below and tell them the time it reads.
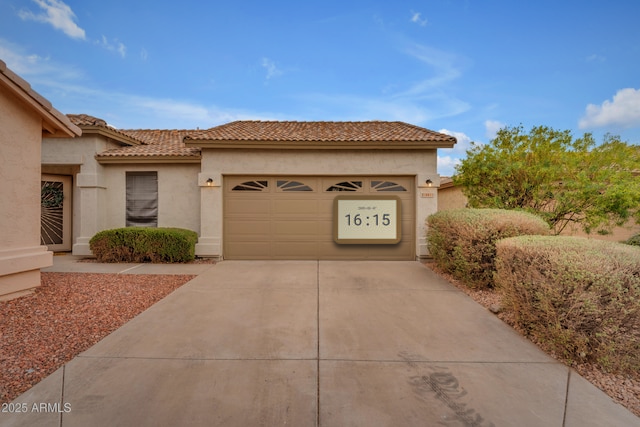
16:15
